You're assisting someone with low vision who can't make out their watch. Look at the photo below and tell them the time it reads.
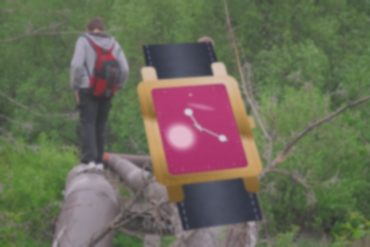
11:21
